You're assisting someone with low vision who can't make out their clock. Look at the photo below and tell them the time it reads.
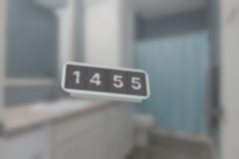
14:55
